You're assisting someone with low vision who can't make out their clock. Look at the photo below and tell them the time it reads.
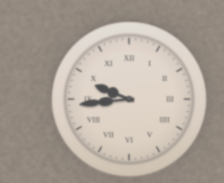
9:44
